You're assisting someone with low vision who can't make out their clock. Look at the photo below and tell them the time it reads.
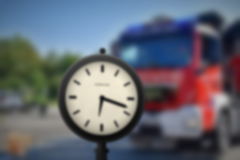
6:18
